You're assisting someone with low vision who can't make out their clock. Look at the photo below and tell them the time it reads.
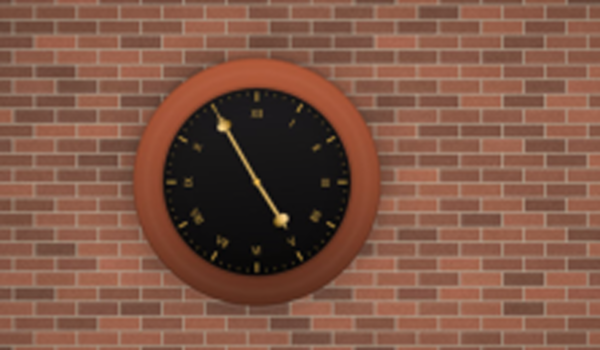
4:55
